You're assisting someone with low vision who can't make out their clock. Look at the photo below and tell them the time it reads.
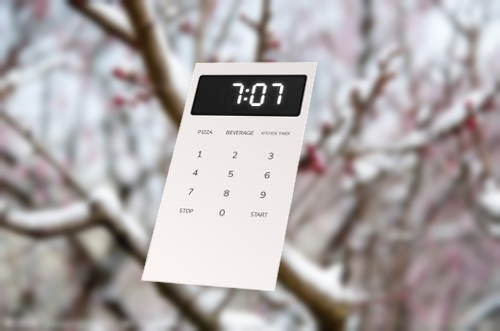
7:07
